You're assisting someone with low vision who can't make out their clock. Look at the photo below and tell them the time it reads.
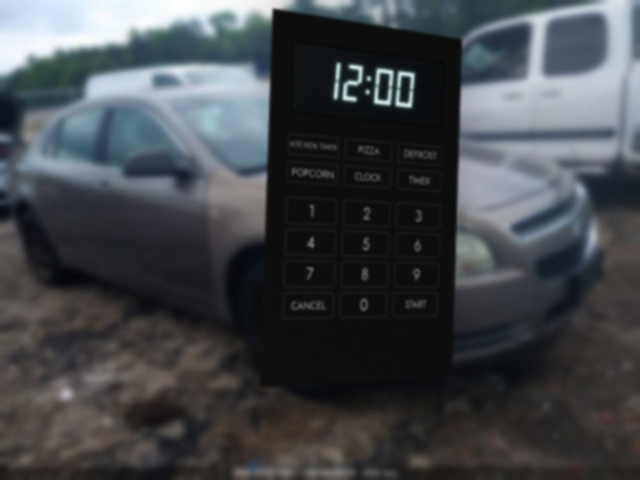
12:00
